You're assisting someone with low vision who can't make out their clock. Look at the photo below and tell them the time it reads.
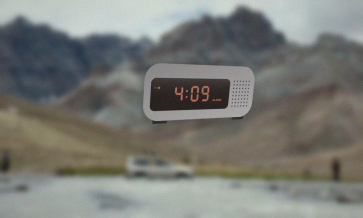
4:09
